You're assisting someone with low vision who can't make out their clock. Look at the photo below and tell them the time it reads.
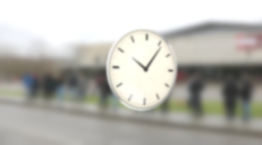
10:06
